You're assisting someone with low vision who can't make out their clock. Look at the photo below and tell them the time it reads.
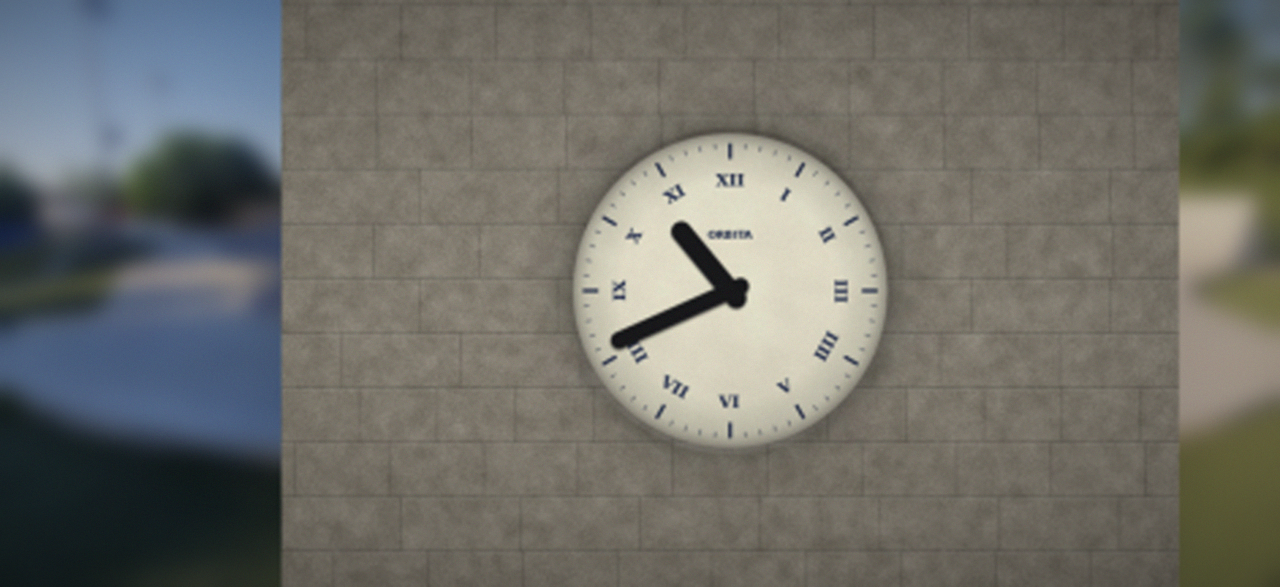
10:41
